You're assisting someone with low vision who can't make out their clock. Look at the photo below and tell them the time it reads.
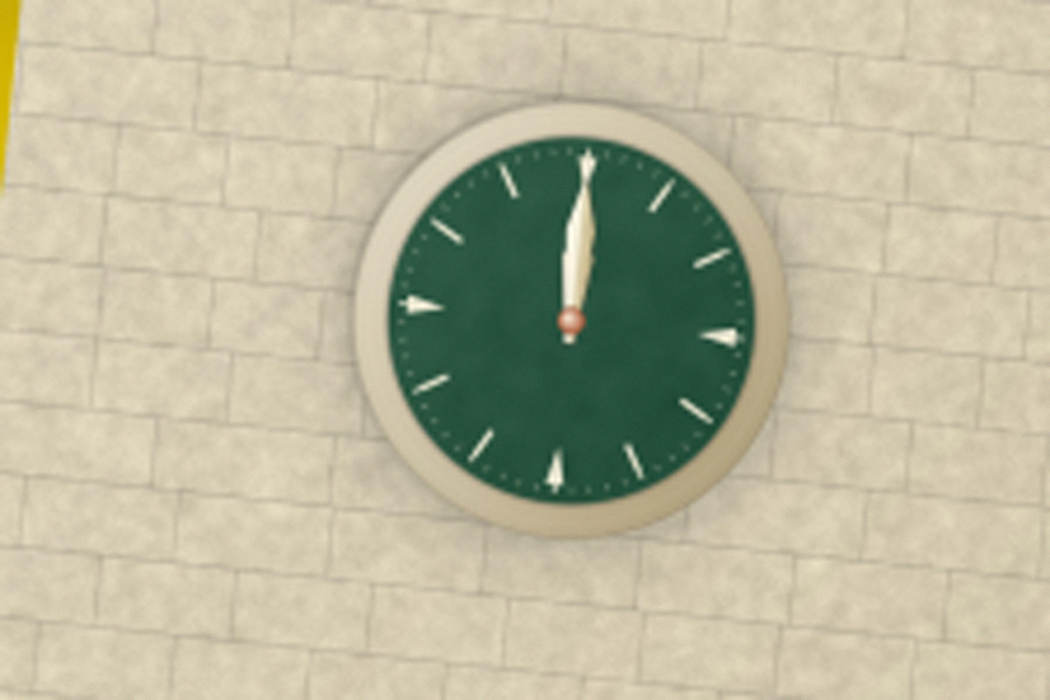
12:00
